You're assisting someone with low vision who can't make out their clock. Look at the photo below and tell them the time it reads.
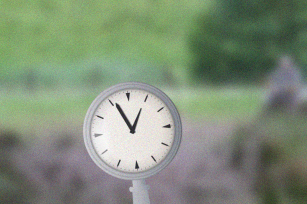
12:56
